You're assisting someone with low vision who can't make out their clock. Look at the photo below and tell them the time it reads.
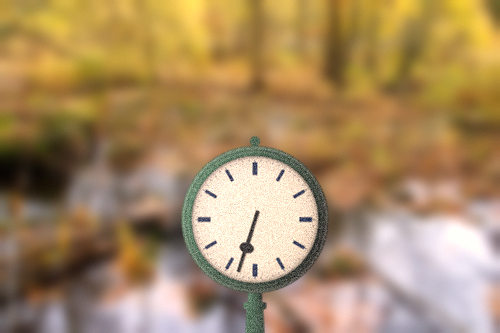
6:33
